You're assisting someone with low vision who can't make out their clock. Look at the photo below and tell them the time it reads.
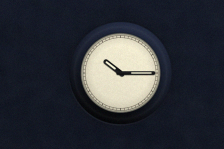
10:15
